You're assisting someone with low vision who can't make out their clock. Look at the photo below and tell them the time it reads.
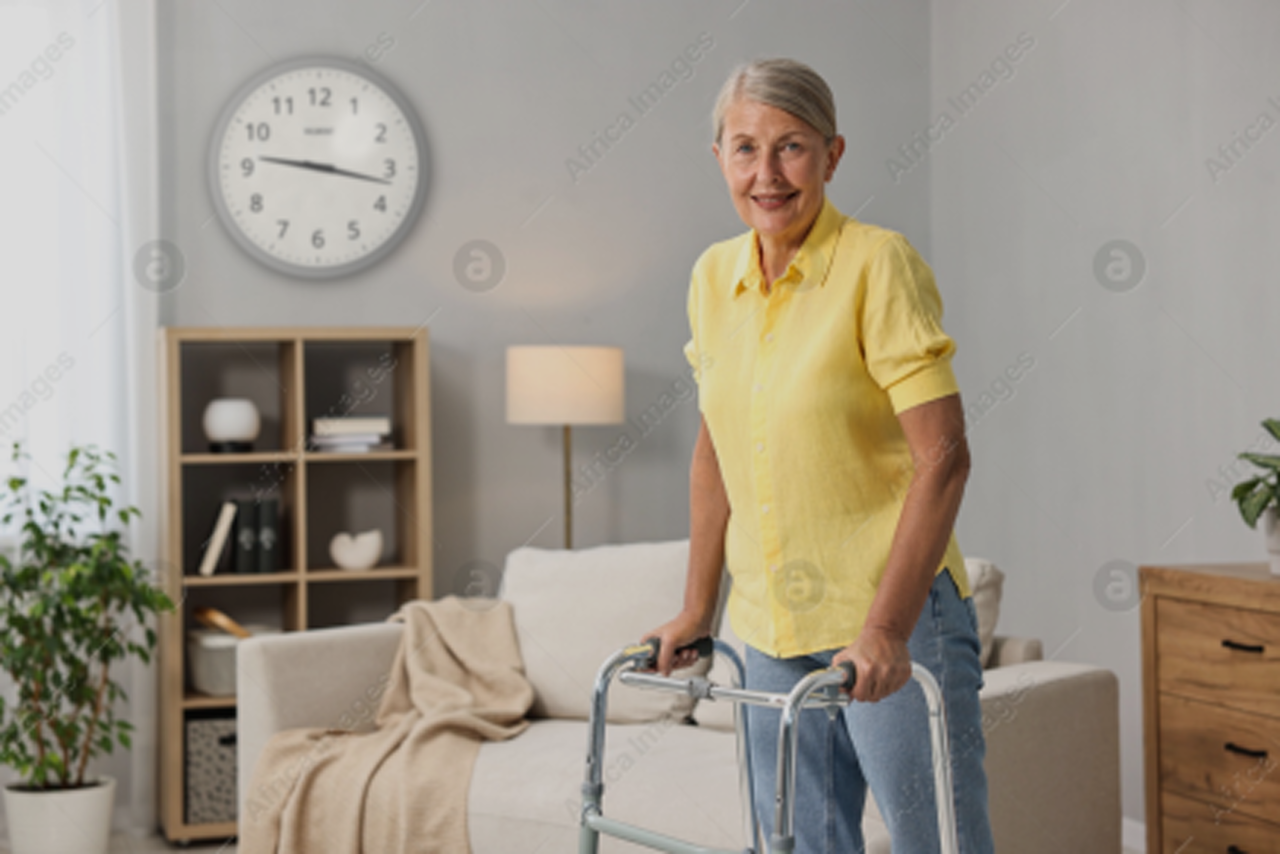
9:17
